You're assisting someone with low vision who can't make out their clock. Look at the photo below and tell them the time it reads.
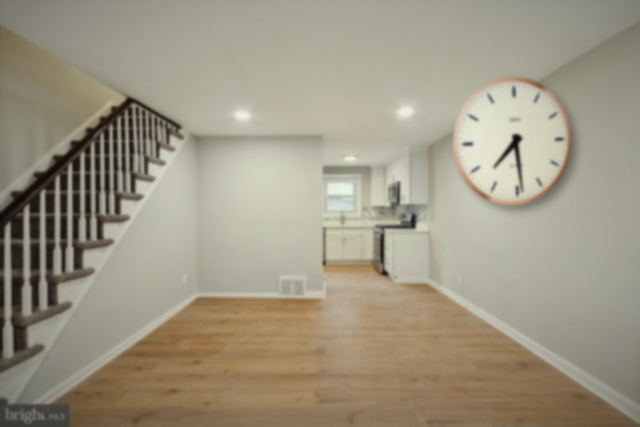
7:29
